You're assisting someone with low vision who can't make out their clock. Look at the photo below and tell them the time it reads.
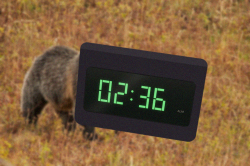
2:36
